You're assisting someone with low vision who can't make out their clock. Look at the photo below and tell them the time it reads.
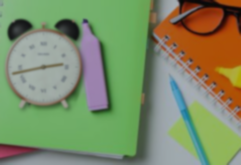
2:43
